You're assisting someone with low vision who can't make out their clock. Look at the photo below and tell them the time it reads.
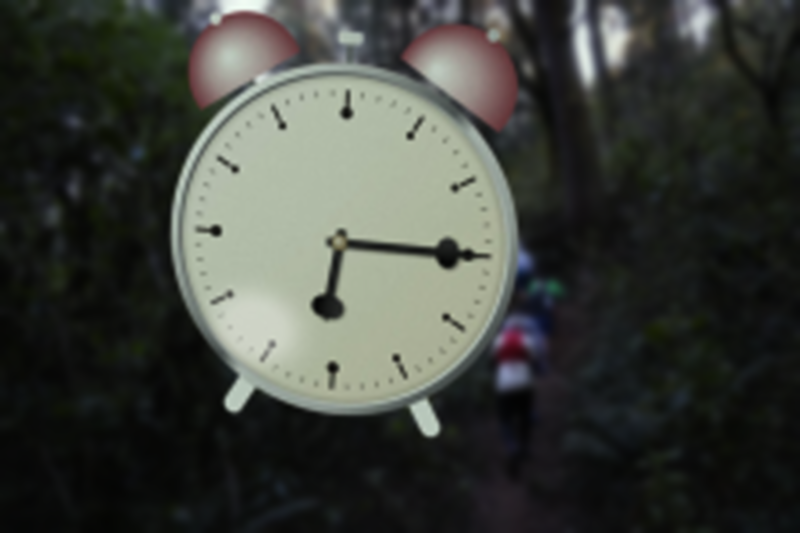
6:15
